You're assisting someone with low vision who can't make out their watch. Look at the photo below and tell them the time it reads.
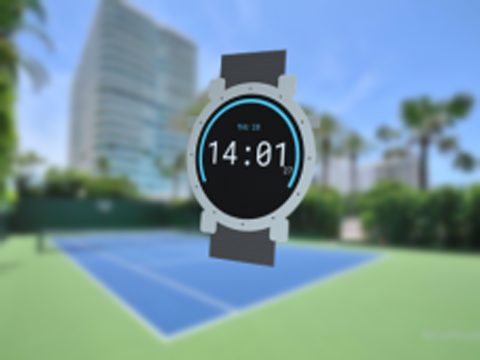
14:01
